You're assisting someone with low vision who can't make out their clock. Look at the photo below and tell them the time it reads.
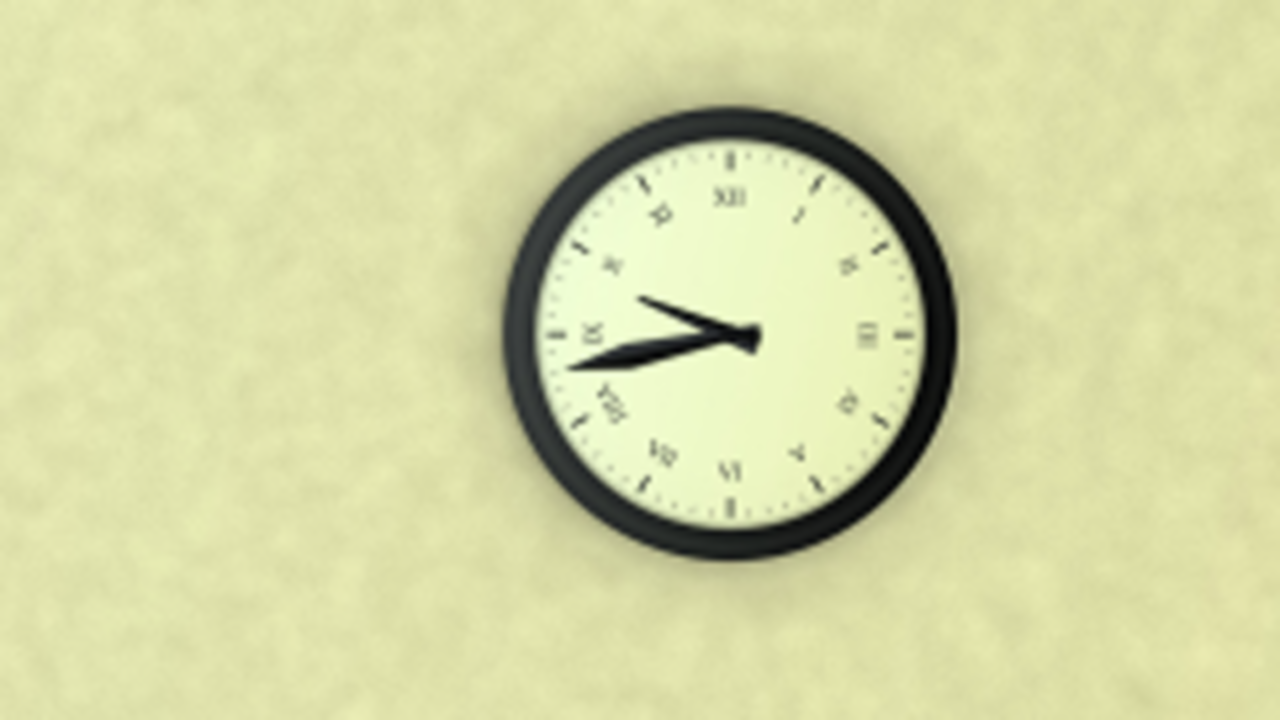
9:43
